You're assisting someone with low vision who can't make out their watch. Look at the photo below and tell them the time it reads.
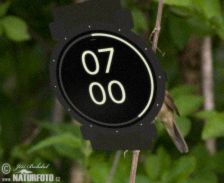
7:00
